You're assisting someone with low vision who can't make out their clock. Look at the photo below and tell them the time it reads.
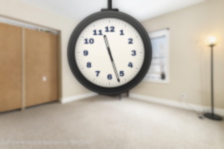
11:27
